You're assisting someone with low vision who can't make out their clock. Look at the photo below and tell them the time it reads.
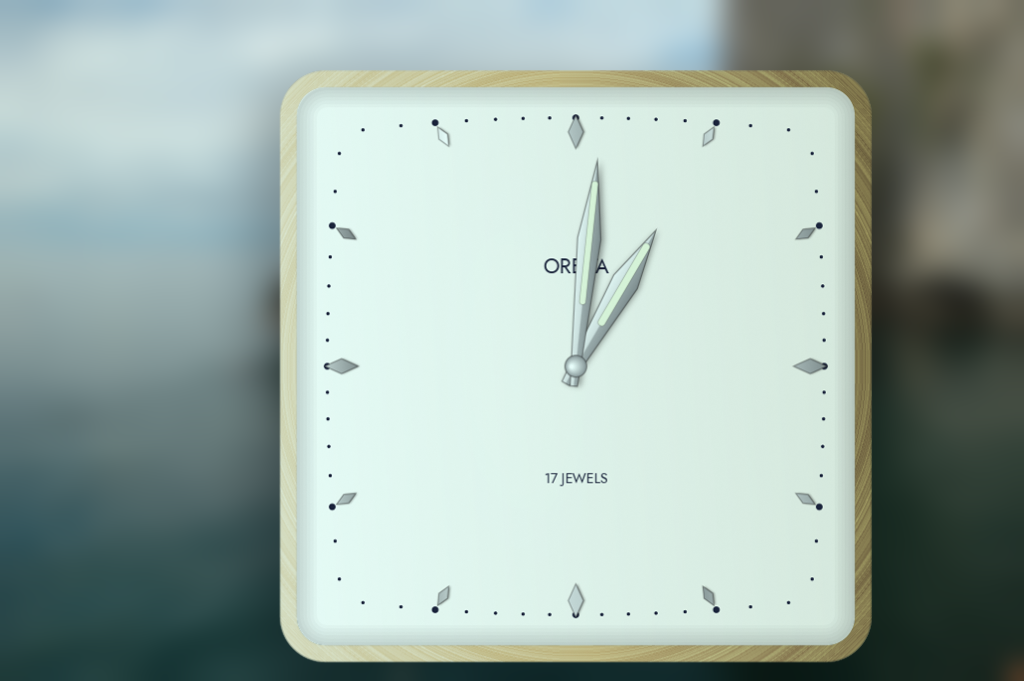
1:01
